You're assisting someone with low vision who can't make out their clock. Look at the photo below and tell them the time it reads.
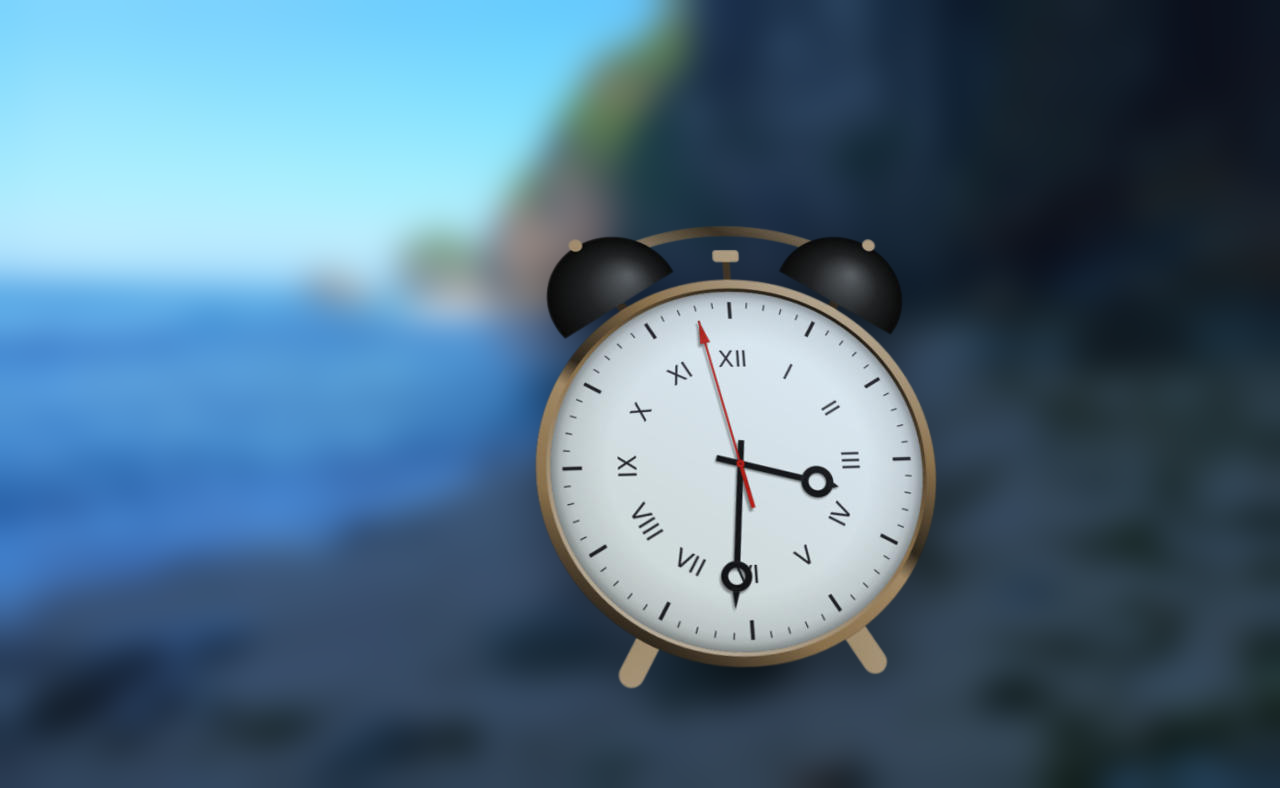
3:30:58
